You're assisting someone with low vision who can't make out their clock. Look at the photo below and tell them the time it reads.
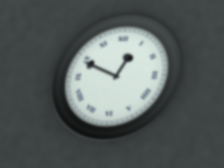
12:49
